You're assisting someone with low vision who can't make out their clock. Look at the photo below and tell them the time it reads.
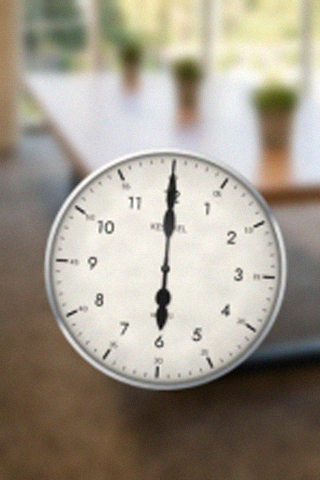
6:00
